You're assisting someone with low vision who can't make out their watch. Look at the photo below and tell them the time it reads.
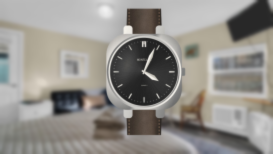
4:04
